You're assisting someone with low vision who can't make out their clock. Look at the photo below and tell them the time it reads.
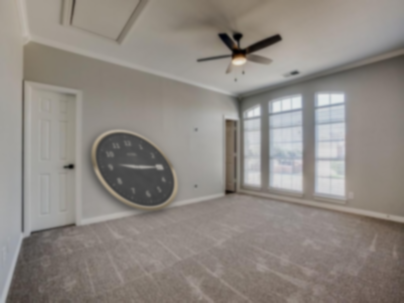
9:15
